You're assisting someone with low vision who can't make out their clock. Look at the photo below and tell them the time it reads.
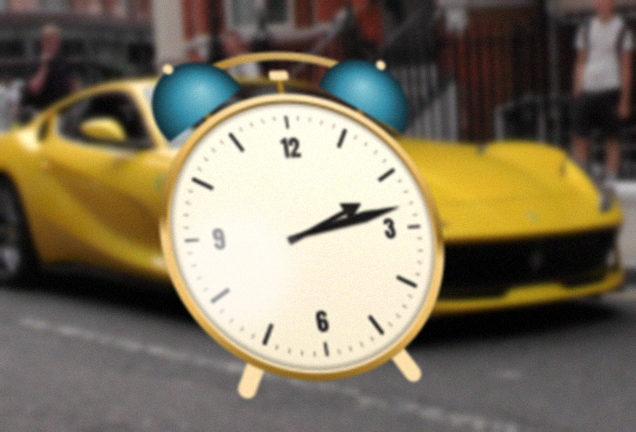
2:13
